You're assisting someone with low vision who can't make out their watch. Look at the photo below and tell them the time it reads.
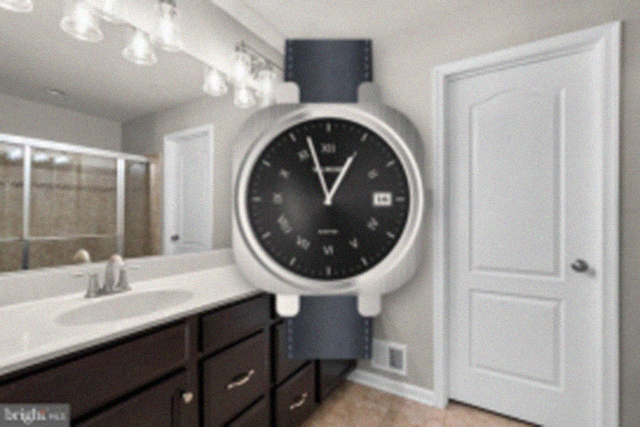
12:57
